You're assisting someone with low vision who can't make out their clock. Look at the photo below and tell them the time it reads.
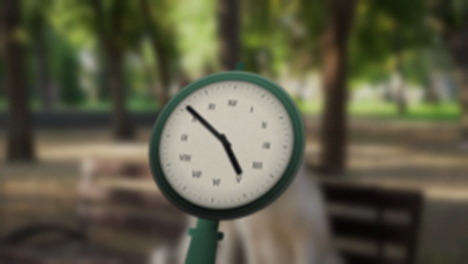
4:51
